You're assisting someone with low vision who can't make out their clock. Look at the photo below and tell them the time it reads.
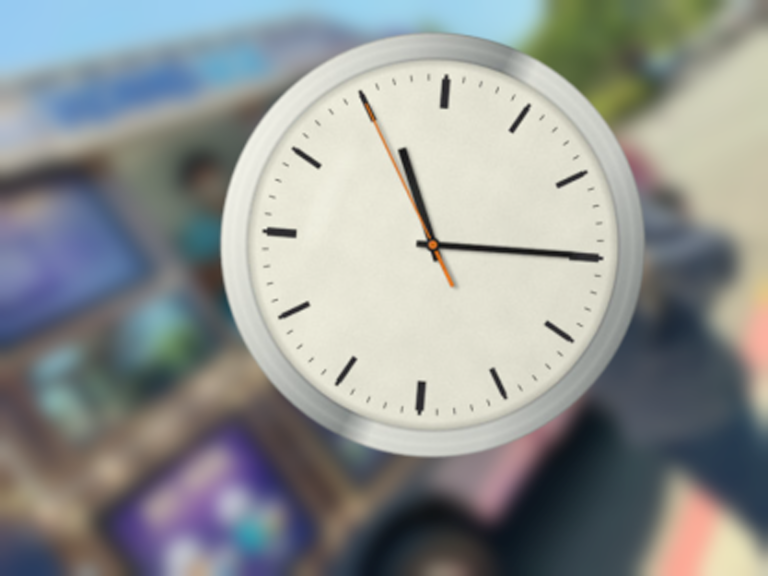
11:14:55
